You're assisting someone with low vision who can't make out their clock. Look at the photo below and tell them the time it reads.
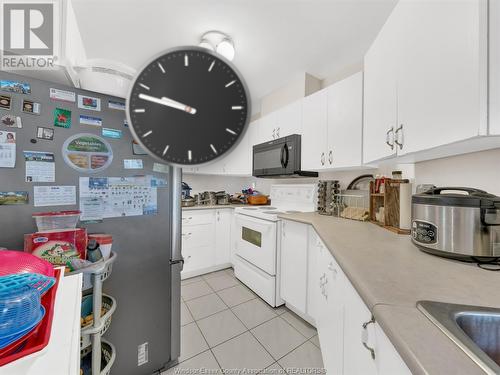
9:48
